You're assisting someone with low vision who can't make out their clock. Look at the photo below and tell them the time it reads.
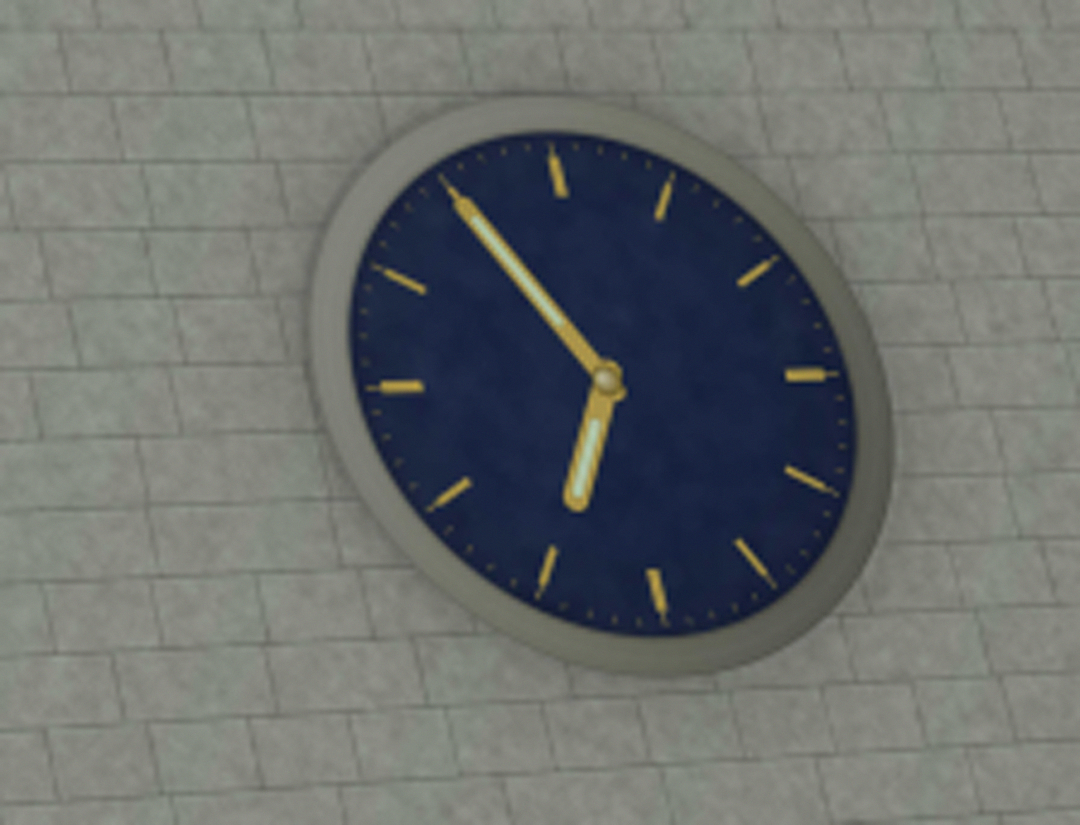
6:55
